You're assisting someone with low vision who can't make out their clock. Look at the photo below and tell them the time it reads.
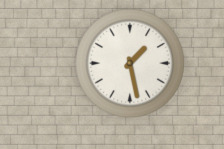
1:28
